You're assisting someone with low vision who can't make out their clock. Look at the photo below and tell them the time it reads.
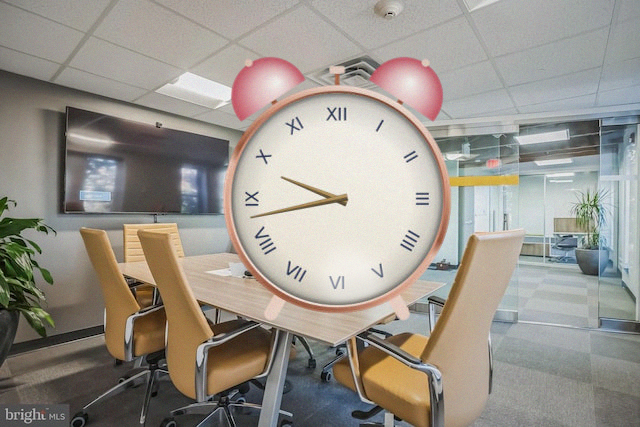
9:43
